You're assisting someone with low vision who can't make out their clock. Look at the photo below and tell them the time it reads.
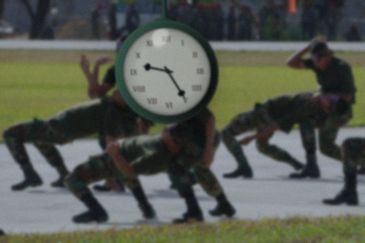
9:25
